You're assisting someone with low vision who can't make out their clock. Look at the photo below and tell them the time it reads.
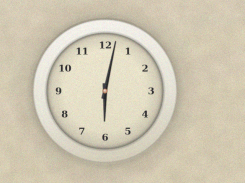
6:02
